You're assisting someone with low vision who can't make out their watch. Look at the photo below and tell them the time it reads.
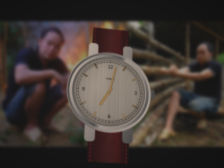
7:02
